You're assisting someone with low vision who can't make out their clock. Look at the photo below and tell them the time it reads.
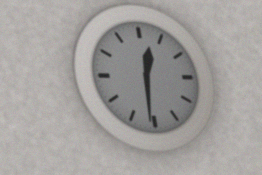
12:31
